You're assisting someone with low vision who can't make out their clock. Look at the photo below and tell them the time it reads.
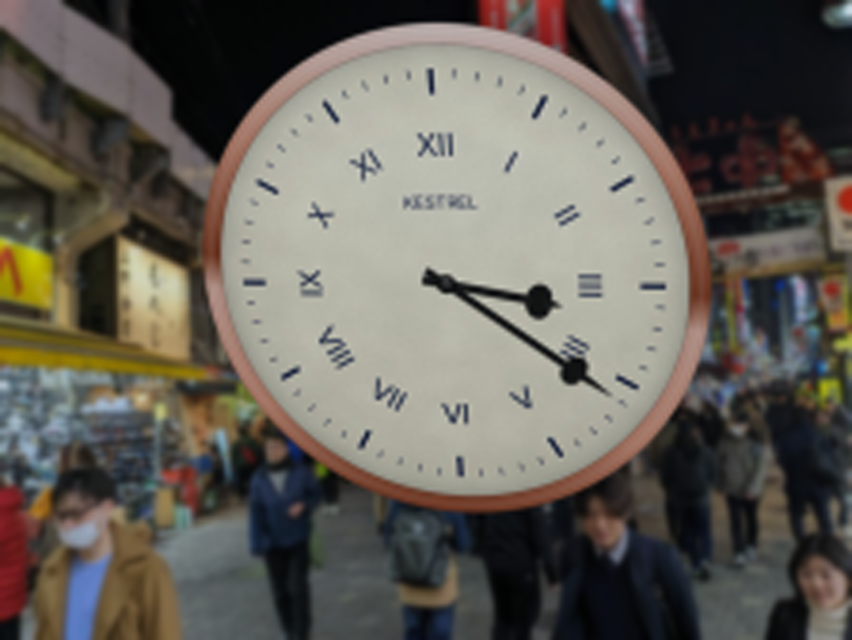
3:21
